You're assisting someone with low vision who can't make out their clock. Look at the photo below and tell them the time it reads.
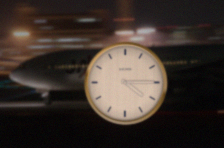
4:15
